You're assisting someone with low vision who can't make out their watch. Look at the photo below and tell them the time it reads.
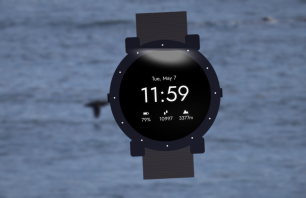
11:59
